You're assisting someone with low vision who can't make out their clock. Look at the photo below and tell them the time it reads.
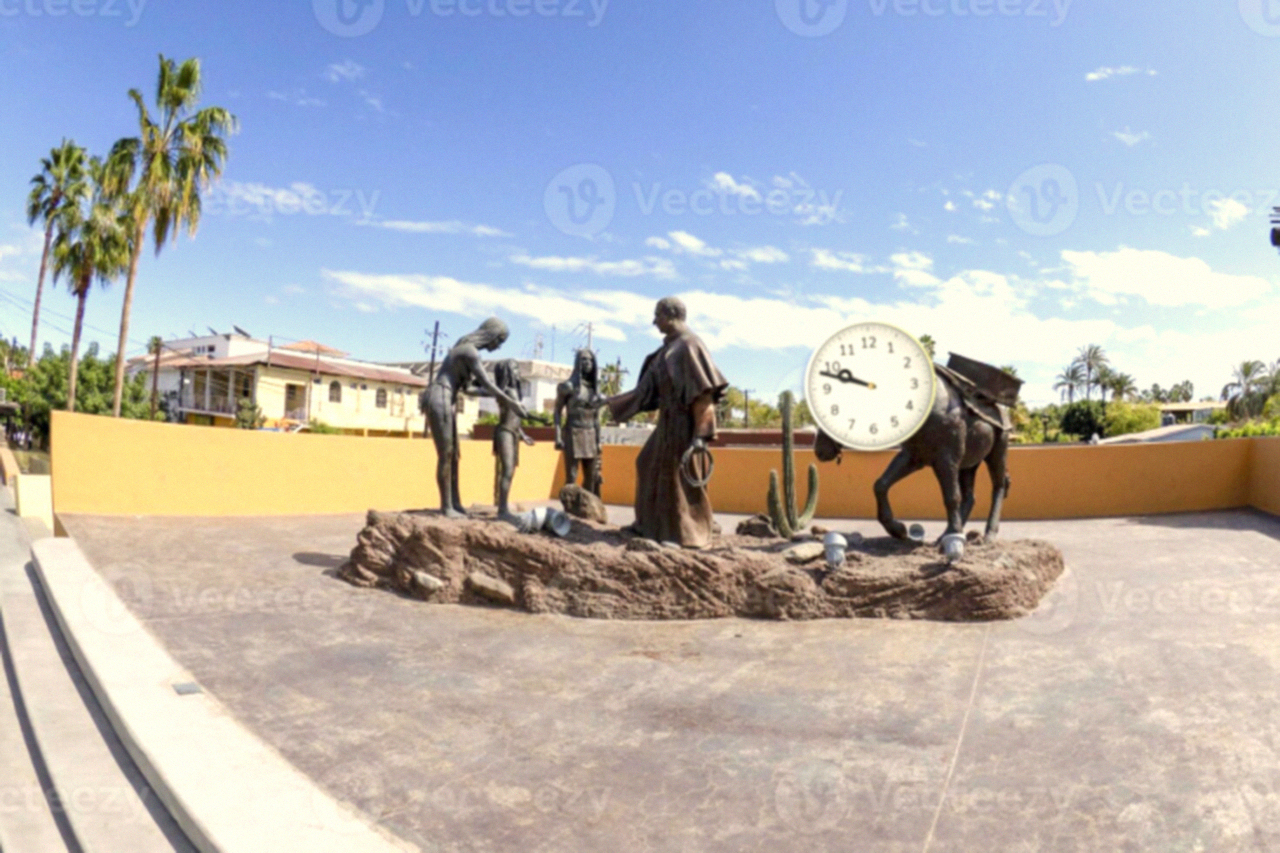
9:48
